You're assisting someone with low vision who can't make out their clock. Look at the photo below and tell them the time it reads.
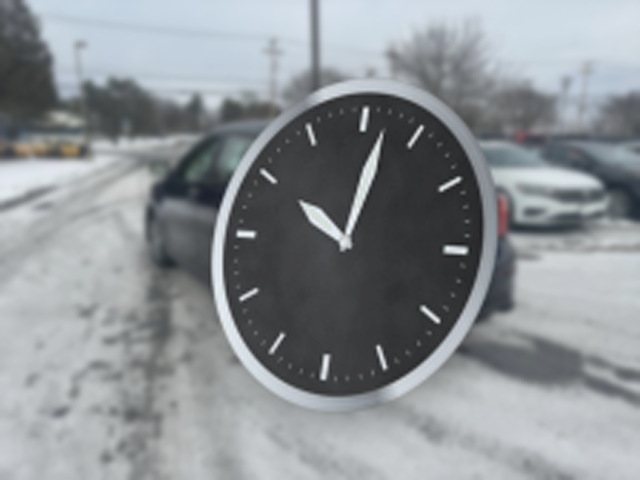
10:02
